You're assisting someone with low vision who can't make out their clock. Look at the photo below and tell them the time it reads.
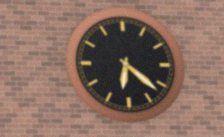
6:22
